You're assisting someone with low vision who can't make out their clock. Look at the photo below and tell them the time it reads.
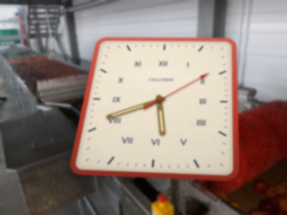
5:41:09
